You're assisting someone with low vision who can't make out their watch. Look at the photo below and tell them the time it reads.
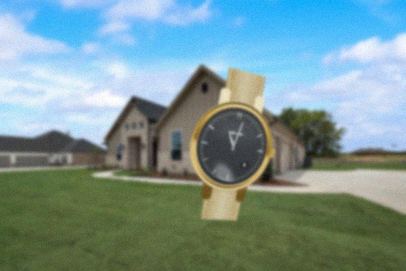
11:02
